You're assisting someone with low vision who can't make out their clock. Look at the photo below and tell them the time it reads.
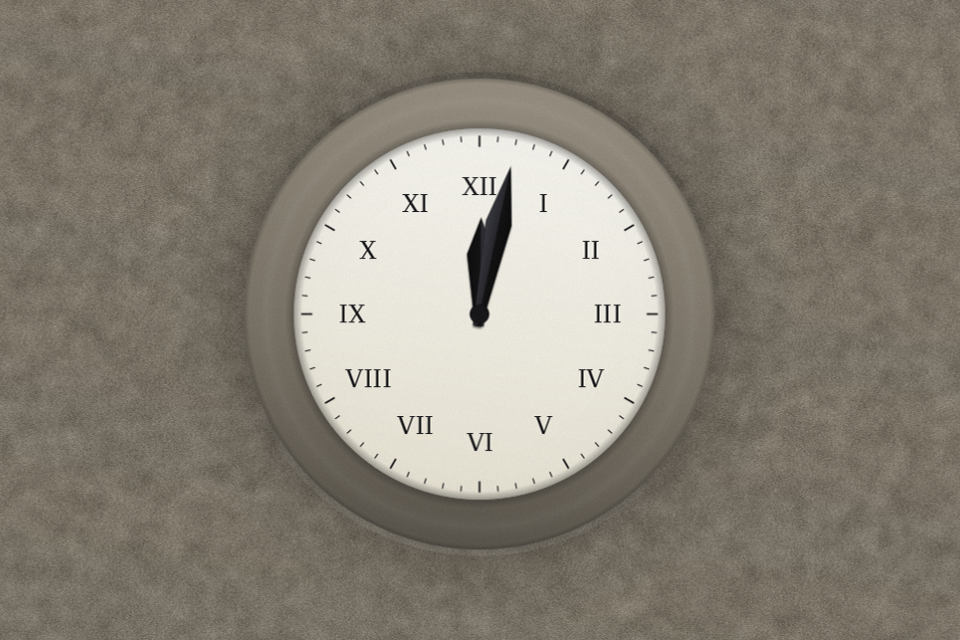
12:02
